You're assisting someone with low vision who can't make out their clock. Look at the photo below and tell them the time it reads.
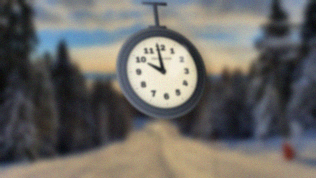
9:59
